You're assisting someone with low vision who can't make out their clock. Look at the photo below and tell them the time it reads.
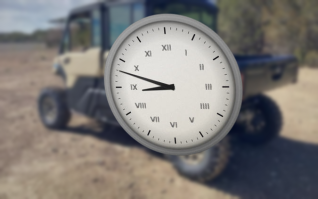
8:48
